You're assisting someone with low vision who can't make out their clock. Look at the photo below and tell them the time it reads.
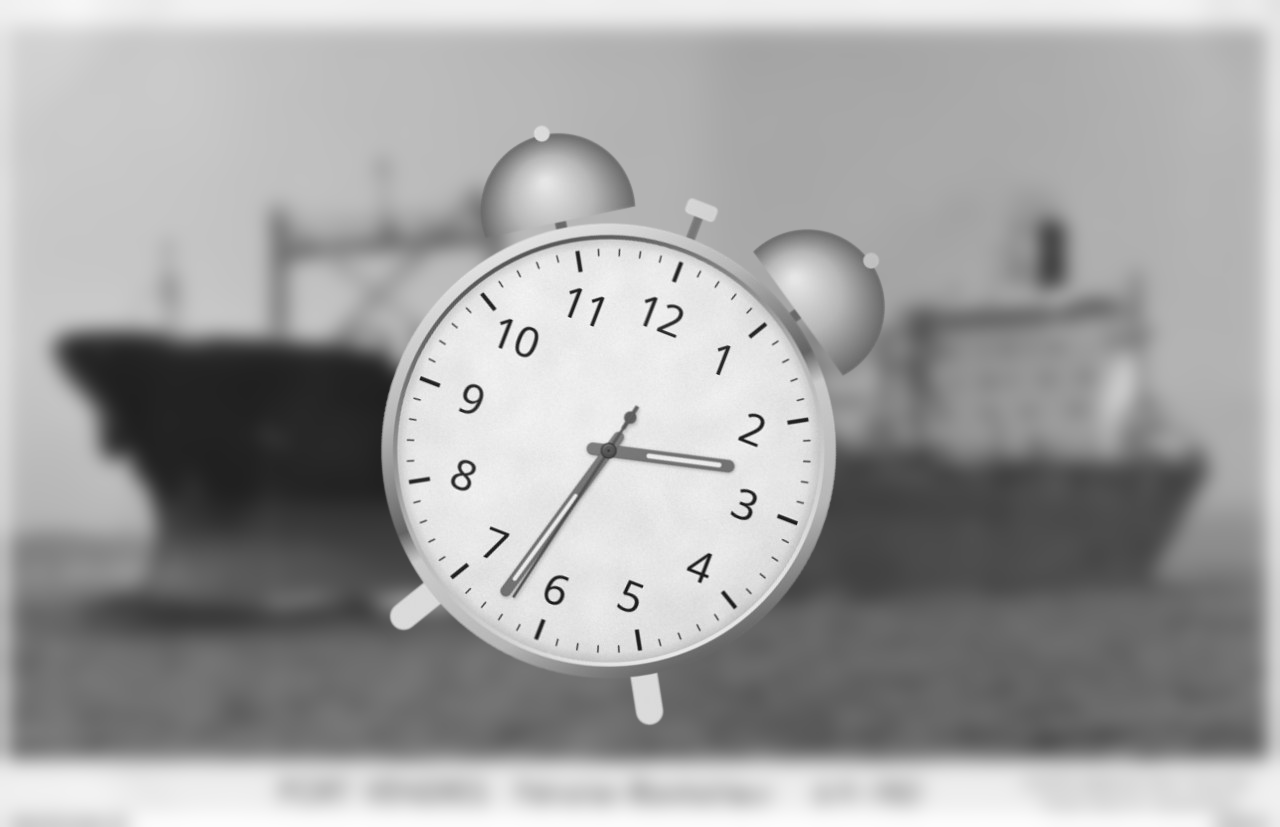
2:32:32
